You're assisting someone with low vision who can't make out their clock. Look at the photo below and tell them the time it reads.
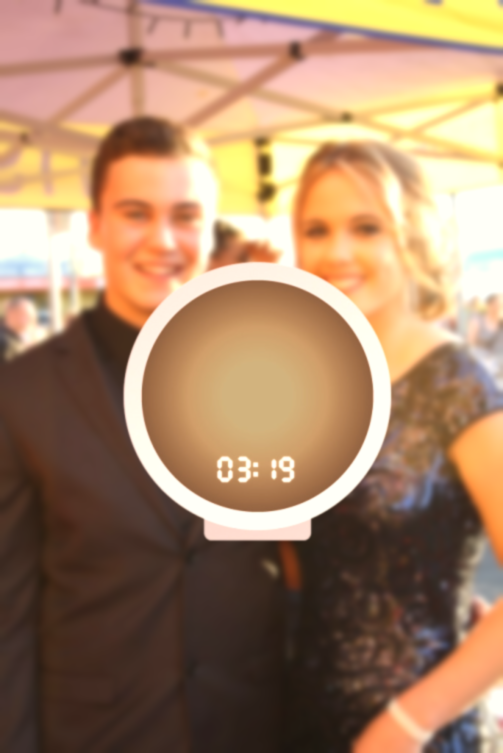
3:19
